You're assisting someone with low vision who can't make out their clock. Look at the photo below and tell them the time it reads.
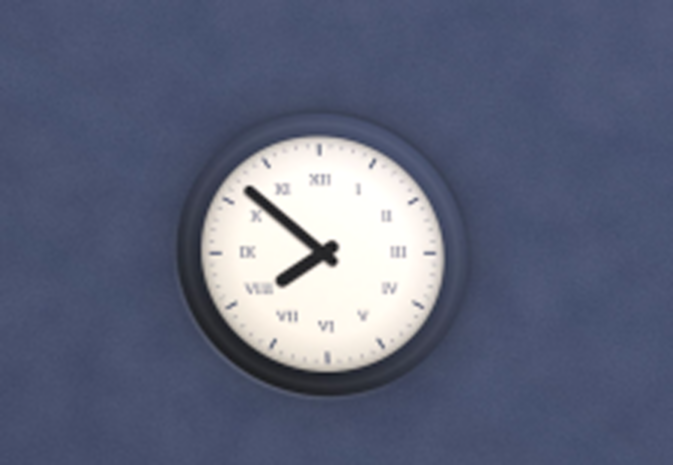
7:52
